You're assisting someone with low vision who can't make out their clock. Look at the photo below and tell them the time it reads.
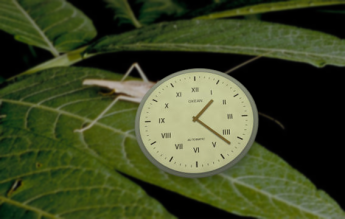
1:22
